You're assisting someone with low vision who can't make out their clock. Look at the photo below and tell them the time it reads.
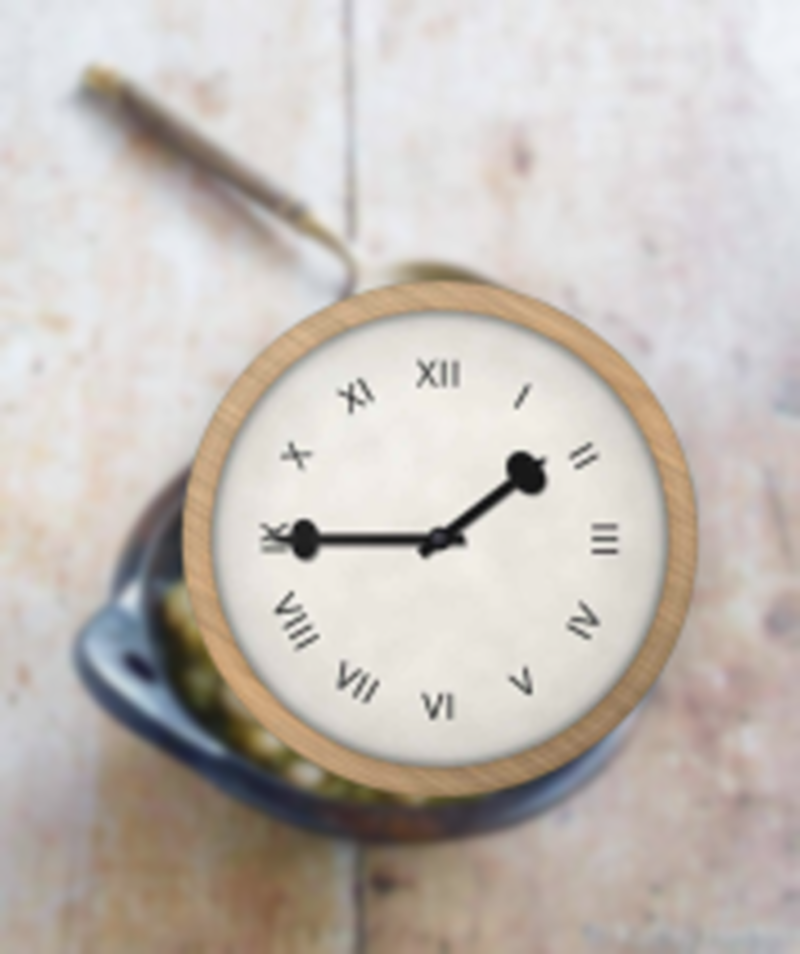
1:45
